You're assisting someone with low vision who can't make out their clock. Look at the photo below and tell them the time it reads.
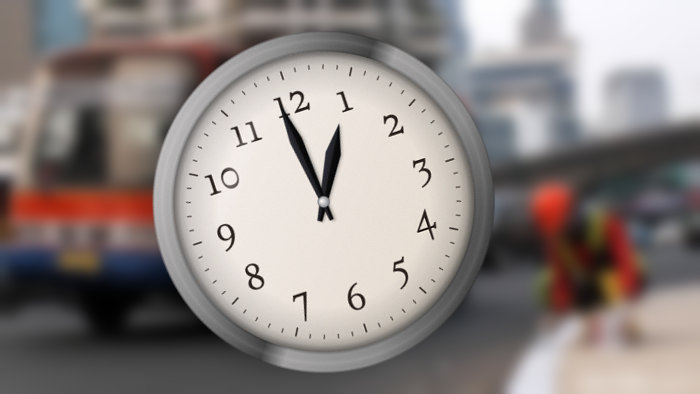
12:59
